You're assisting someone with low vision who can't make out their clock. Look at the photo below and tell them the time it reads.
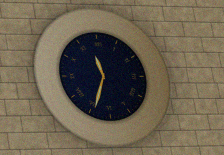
11:34
